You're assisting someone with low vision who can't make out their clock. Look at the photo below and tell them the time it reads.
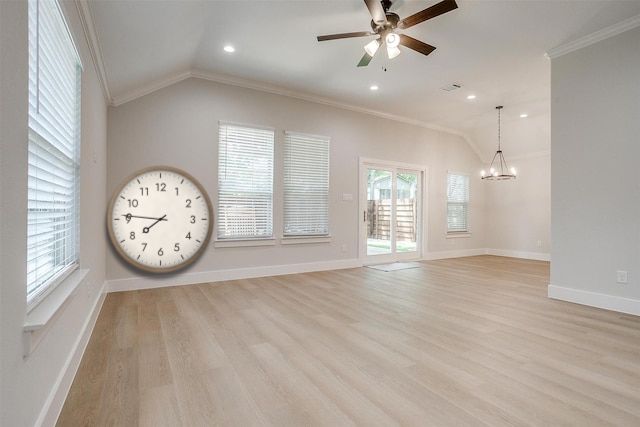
7:46
